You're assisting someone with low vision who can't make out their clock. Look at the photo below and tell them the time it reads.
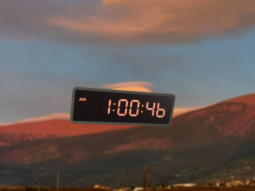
1:00:46
